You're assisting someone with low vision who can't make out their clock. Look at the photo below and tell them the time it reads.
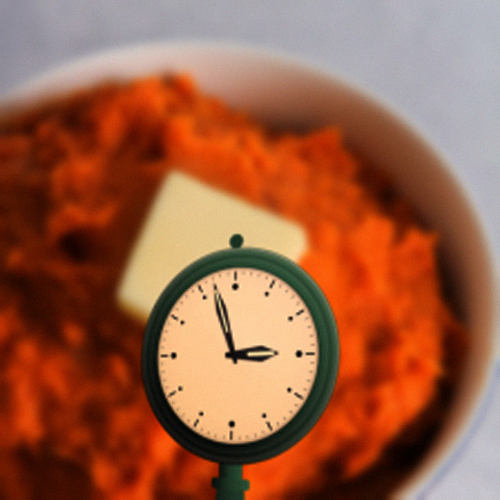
2:57
